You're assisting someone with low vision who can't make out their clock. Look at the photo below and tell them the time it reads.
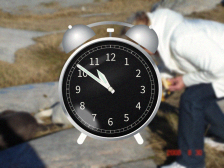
10:51
